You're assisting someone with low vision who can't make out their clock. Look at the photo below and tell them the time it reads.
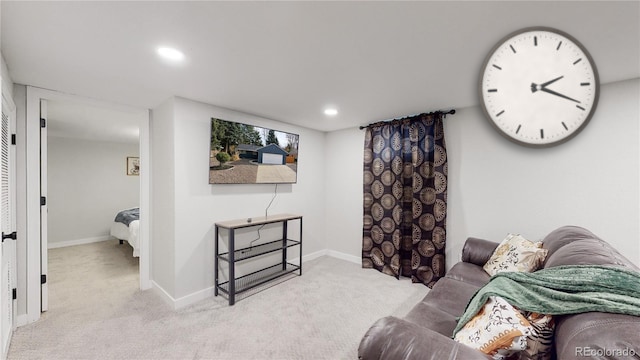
2:19
